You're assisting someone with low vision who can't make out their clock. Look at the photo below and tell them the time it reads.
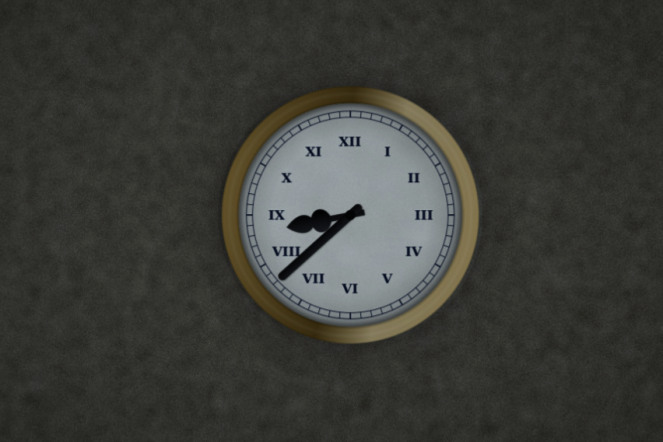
8:38
